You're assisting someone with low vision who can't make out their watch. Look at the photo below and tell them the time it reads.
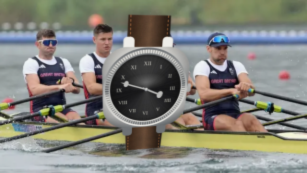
3:48
